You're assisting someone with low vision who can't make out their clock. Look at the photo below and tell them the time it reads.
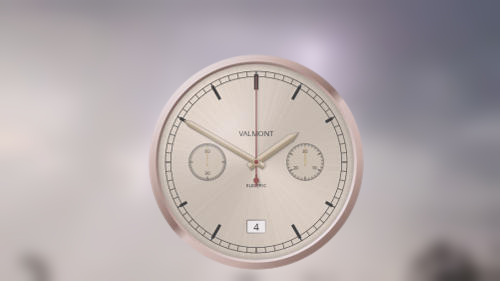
1:50
